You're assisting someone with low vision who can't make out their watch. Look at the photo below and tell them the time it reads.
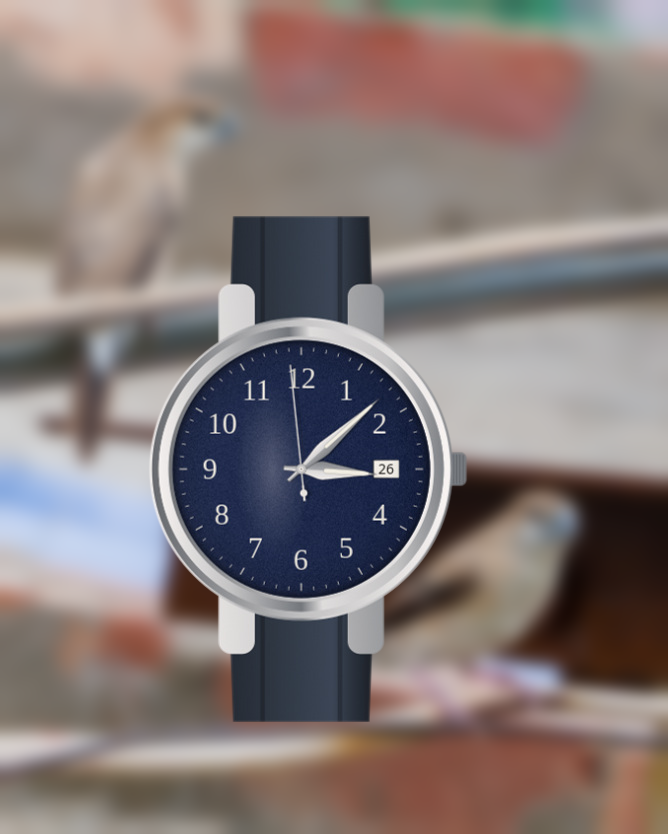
3:07:59
